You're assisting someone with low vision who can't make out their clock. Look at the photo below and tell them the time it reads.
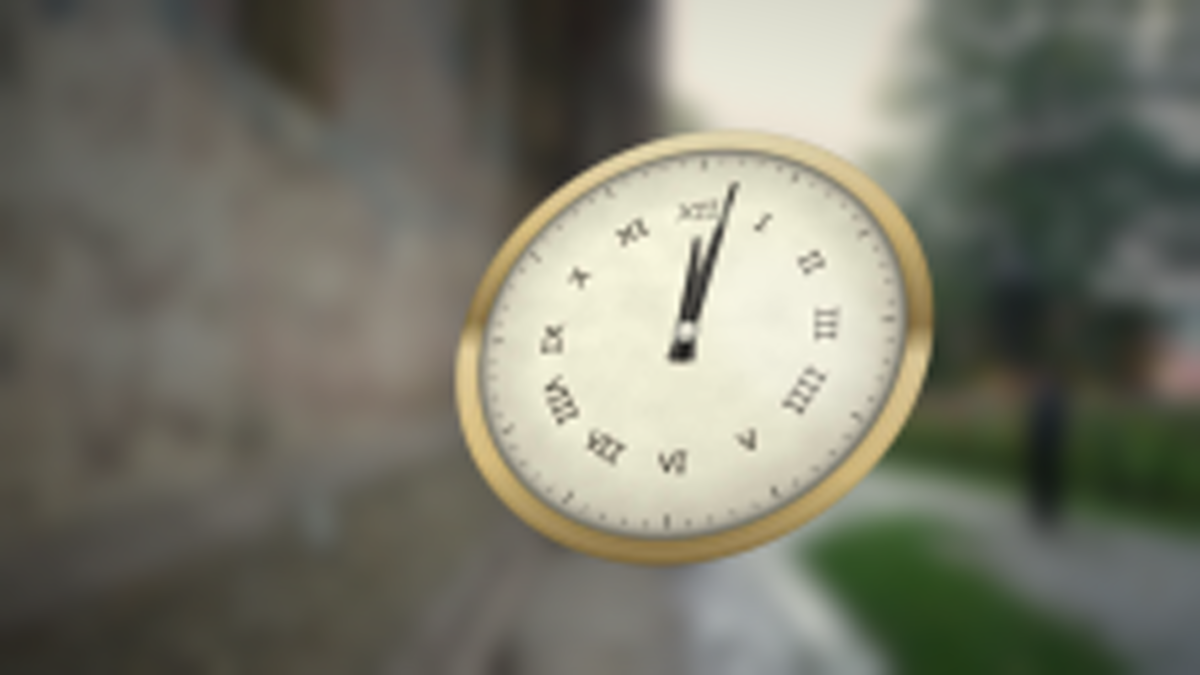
12:02
